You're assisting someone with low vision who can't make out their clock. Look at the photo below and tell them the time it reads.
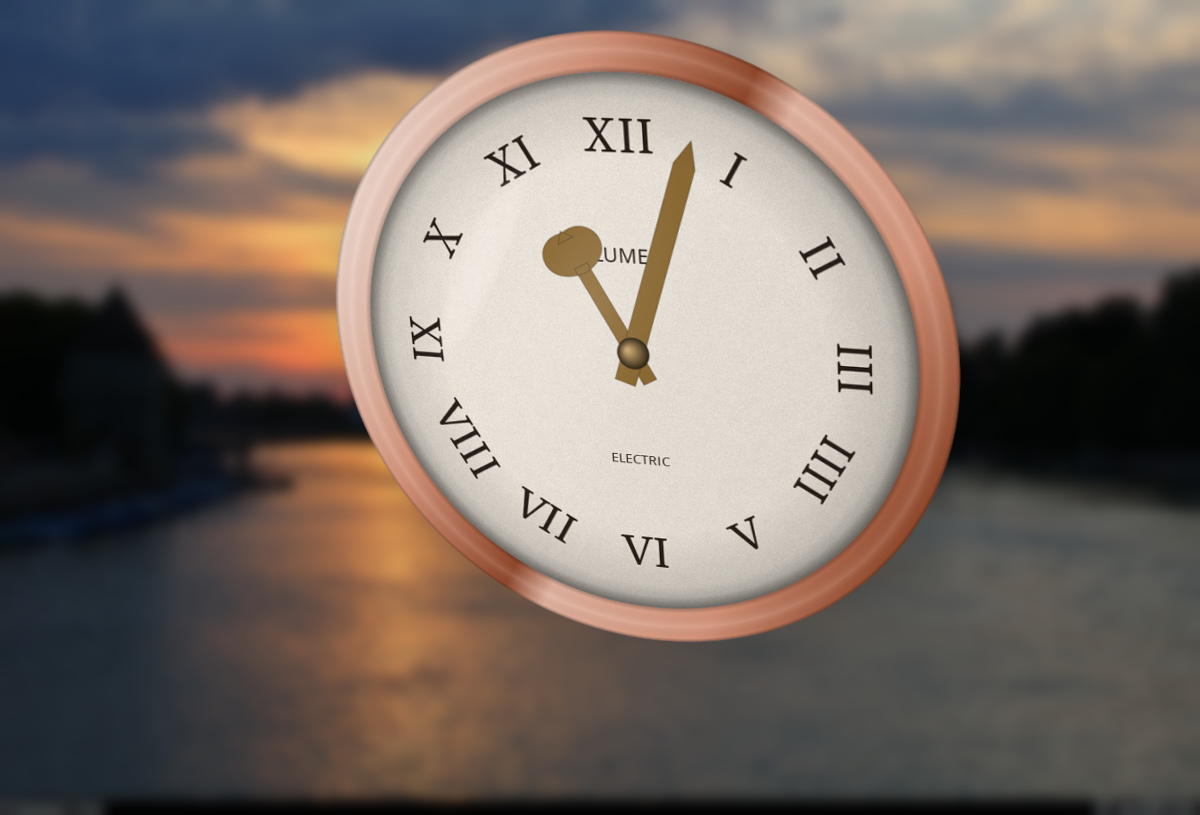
11:03
